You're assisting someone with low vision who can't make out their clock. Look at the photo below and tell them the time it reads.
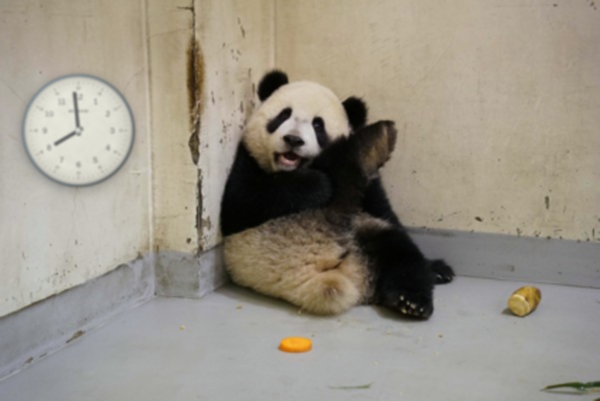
7:59
